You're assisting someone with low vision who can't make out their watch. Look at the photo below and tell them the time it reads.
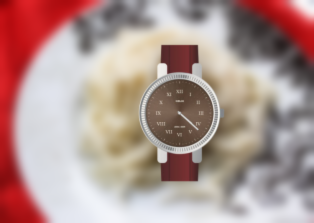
4:22
